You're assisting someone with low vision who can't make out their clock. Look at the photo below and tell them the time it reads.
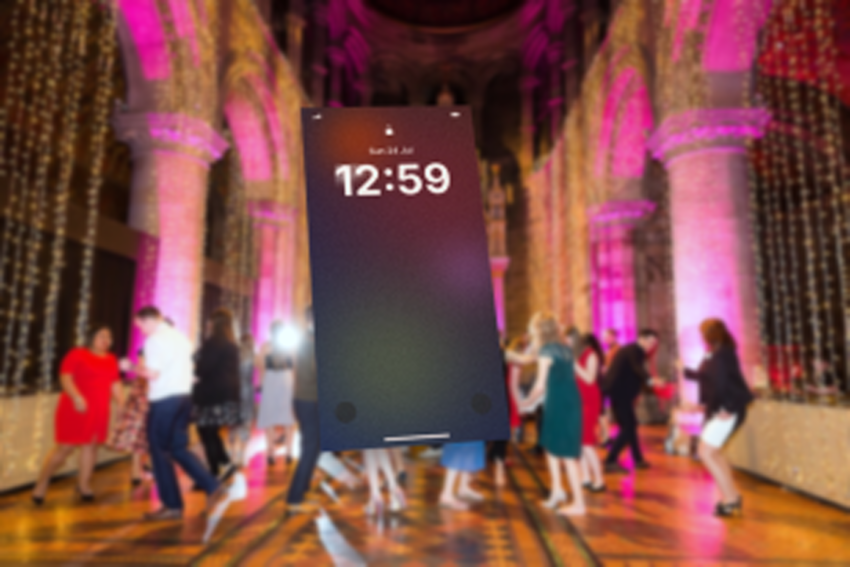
12:59
